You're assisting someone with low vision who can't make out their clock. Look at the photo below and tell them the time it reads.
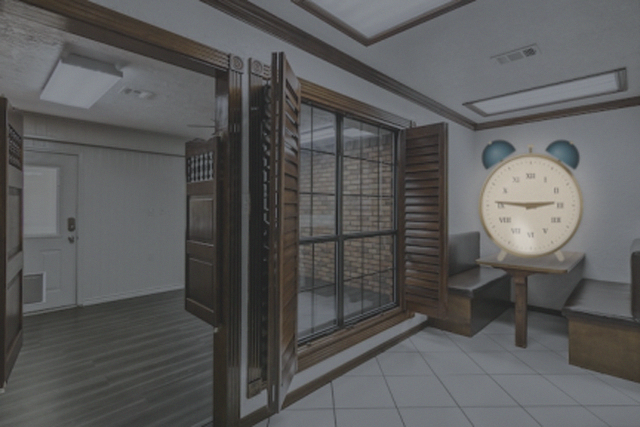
2:46
